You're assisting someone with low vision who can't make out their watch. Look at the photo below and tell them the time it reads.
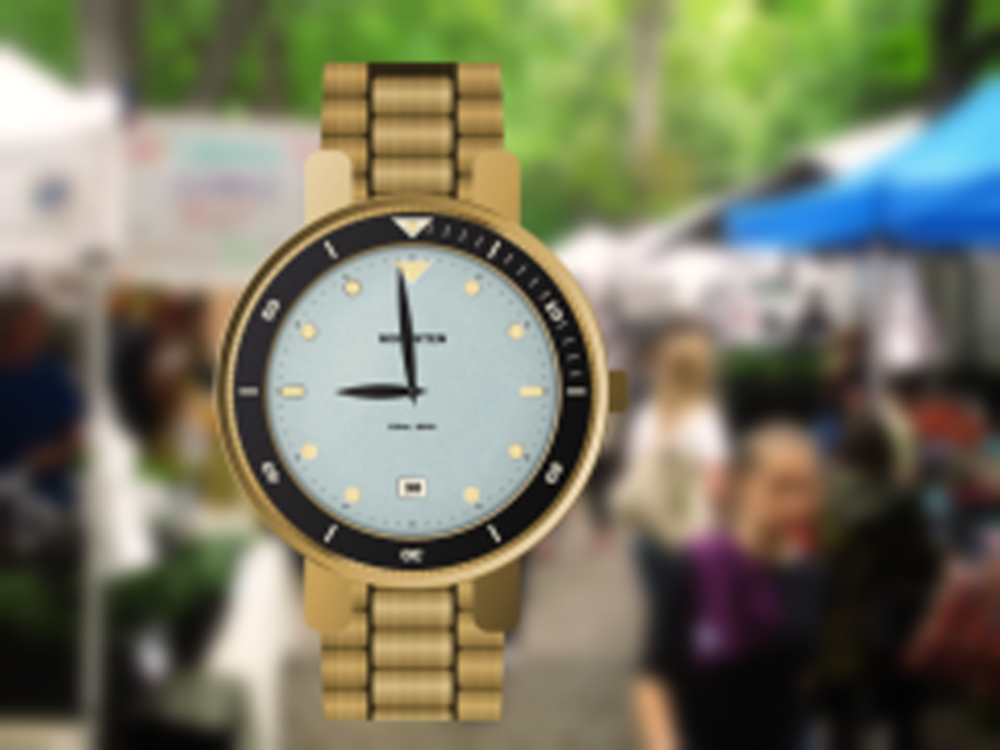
8:59
